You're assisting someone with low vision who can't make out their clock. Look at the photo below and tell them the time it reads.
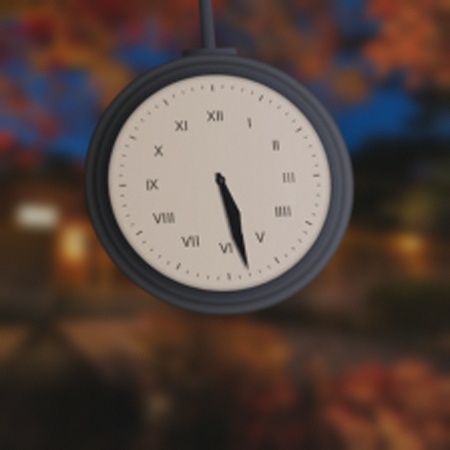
5:28
